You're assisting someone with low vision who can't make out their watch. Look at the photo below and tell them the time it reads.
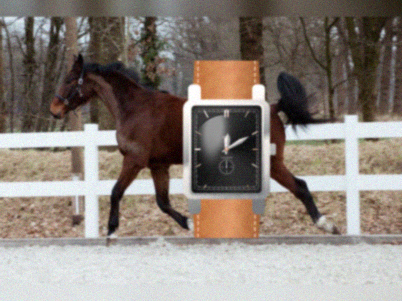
12:10
